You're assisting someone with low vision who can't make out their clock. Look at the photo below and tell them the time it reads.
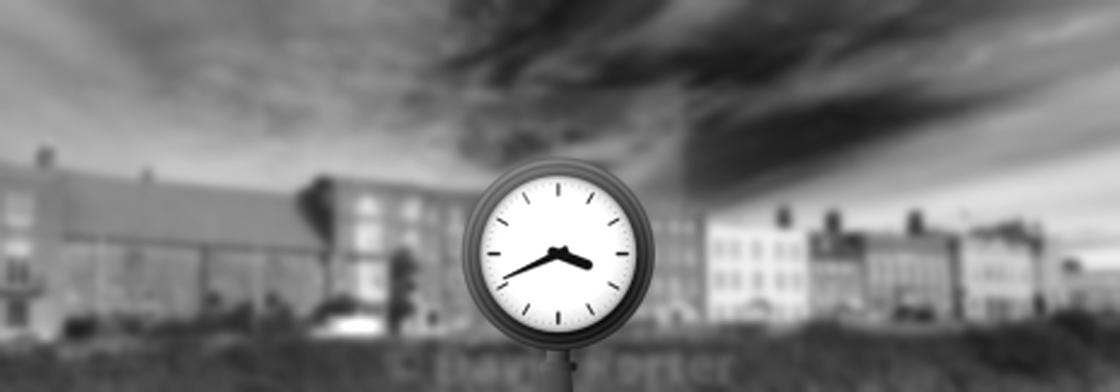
3:41
